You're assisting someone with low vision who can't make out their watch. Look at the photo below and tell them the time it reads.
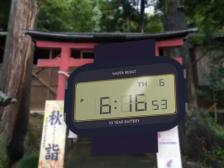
6:16:53
